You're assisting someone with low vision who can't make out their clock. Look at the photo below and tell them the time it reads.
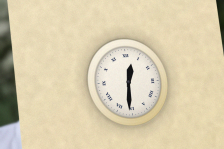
12:31
